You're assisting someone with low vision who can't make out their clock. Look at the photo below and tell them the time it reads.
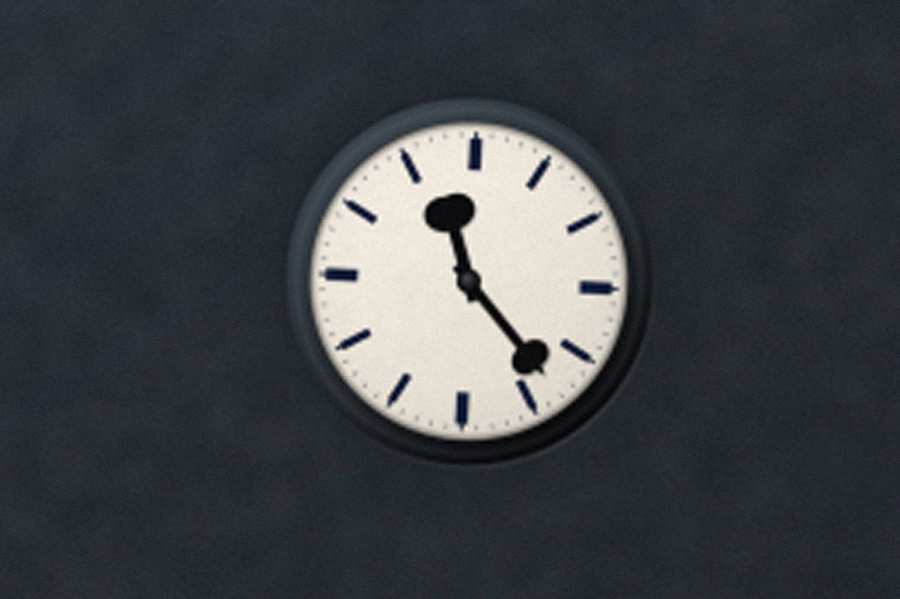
11:23
